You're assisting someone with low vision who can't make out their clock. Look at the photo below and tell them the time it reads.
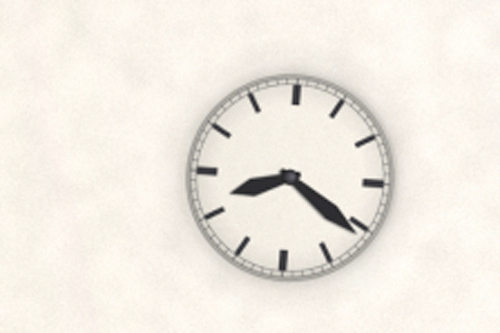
8:21
